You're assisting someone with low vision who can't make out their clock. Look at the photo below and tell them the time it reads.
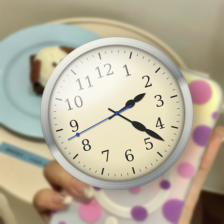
2:22:43
